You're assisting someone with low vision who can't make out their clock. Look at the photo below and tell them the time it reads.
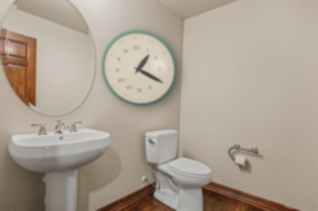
1:20
